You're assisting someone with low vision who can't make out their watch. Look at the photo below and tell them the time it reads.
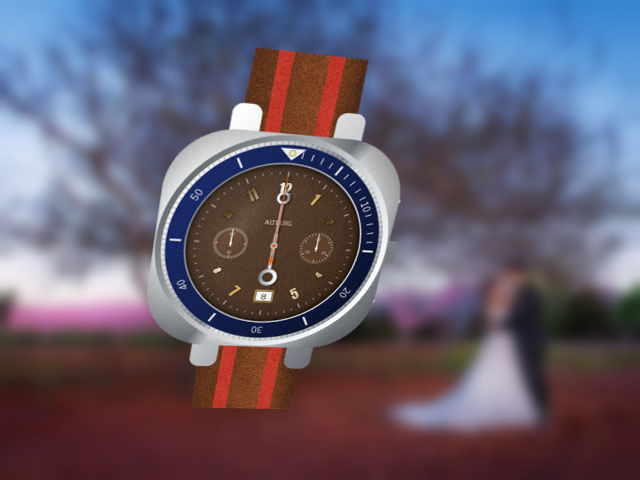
6:00
